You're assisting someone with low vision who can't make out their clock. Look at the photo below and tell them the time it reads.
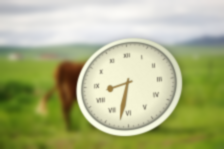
8:32
